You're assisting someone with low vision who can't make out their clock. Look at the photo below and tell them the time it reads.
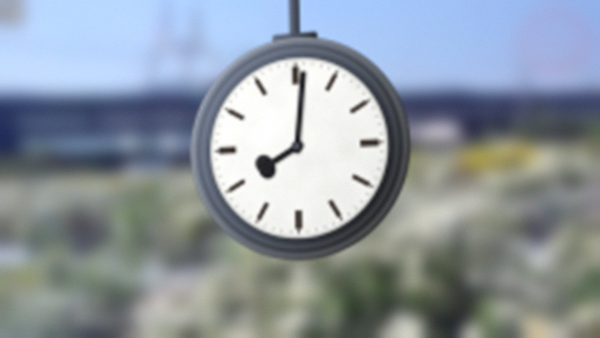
8:01
